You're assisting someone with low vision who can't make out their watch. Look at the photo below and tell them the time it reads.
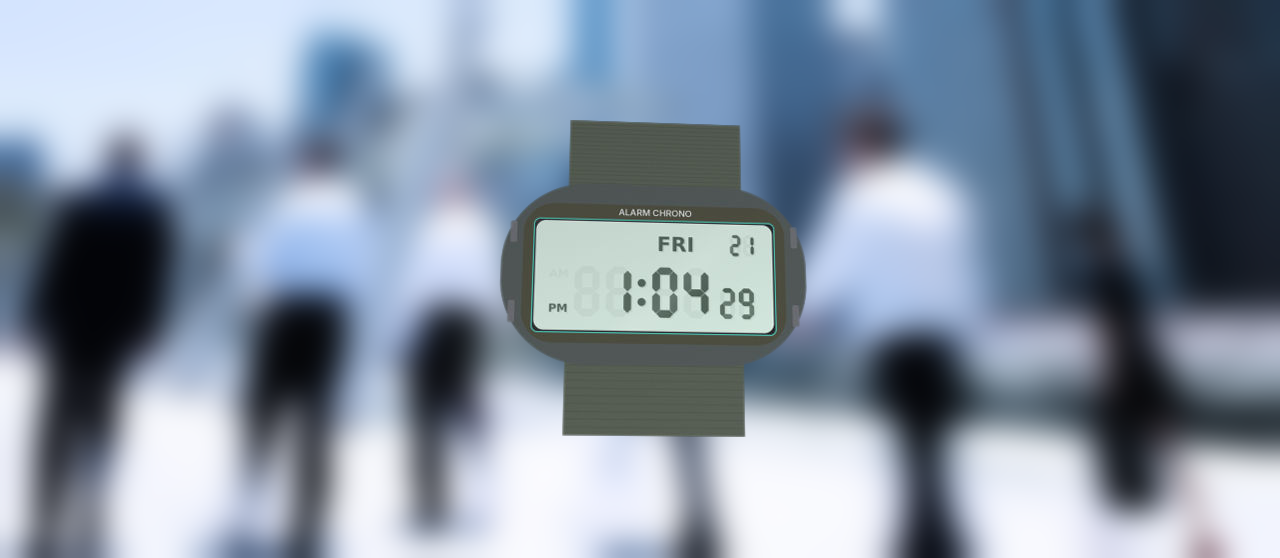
1:04:29
